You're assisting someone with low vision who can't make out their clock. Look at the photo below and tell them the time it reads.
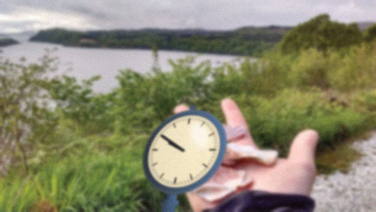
9:50
